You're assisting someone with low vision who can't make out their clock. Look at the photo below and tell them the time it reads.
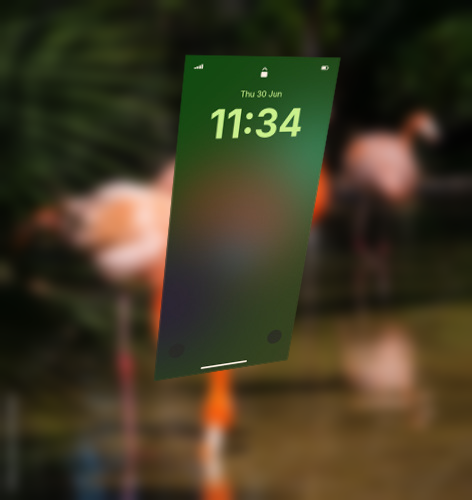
11:34
